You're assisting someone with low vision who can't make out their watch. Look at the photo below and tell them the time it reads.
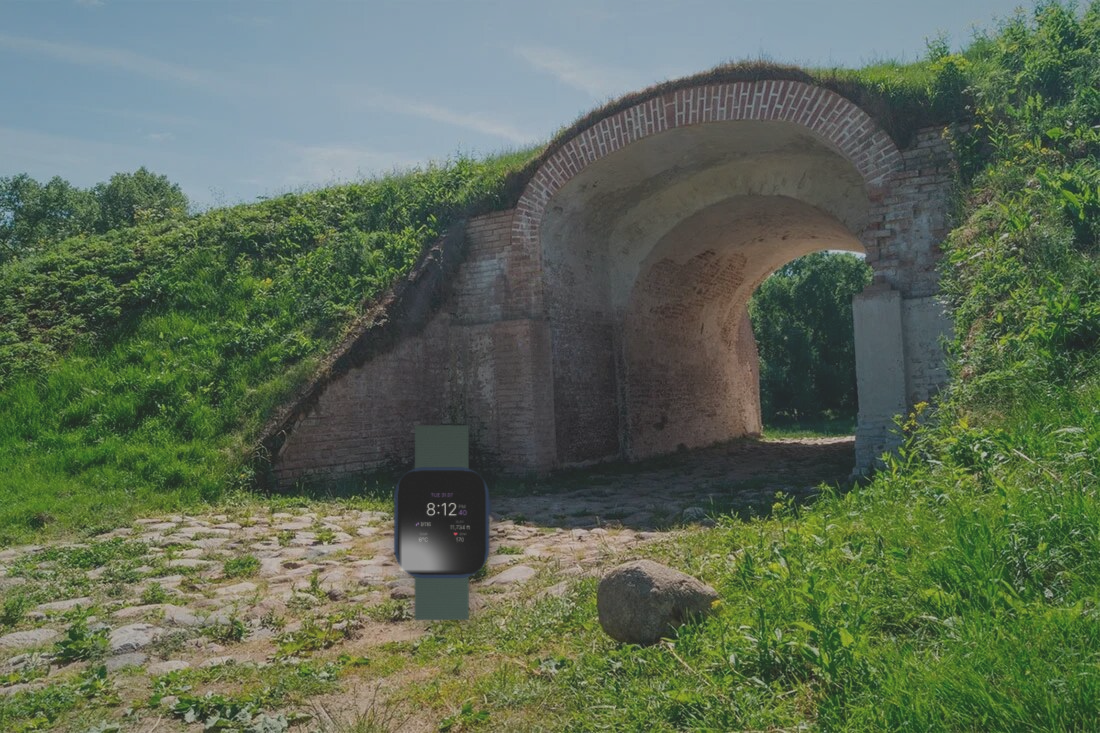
8:12
